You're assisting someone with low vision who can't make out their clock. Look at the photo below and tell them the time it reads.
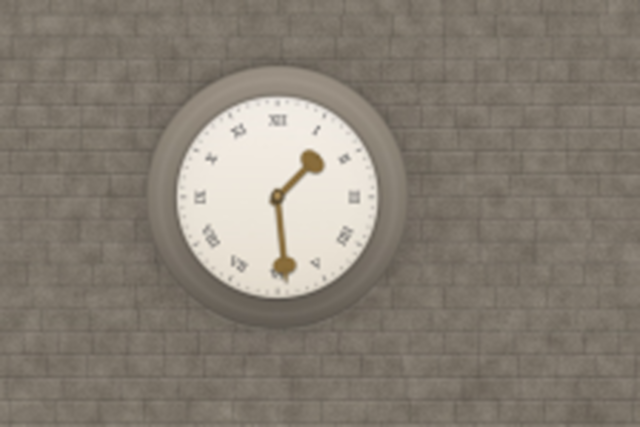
1:29
